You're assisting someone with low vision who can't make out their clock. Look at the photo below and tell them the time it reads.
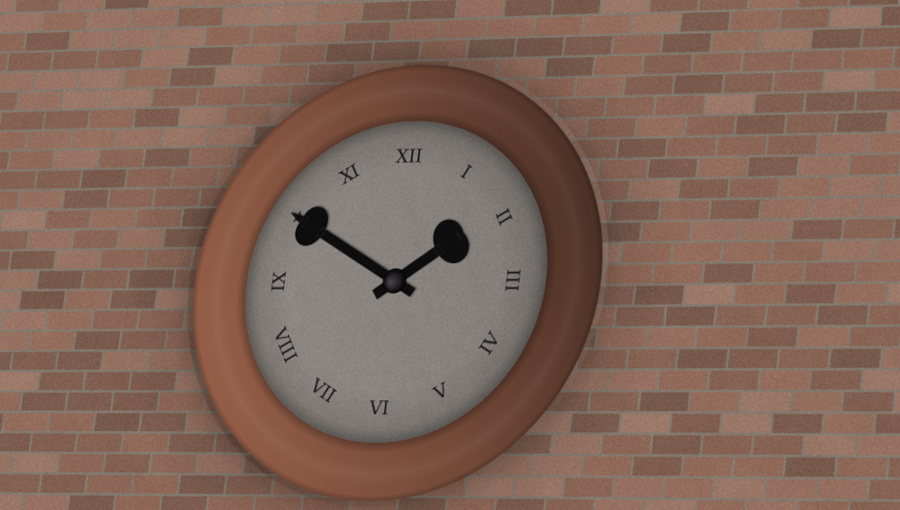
1:50
